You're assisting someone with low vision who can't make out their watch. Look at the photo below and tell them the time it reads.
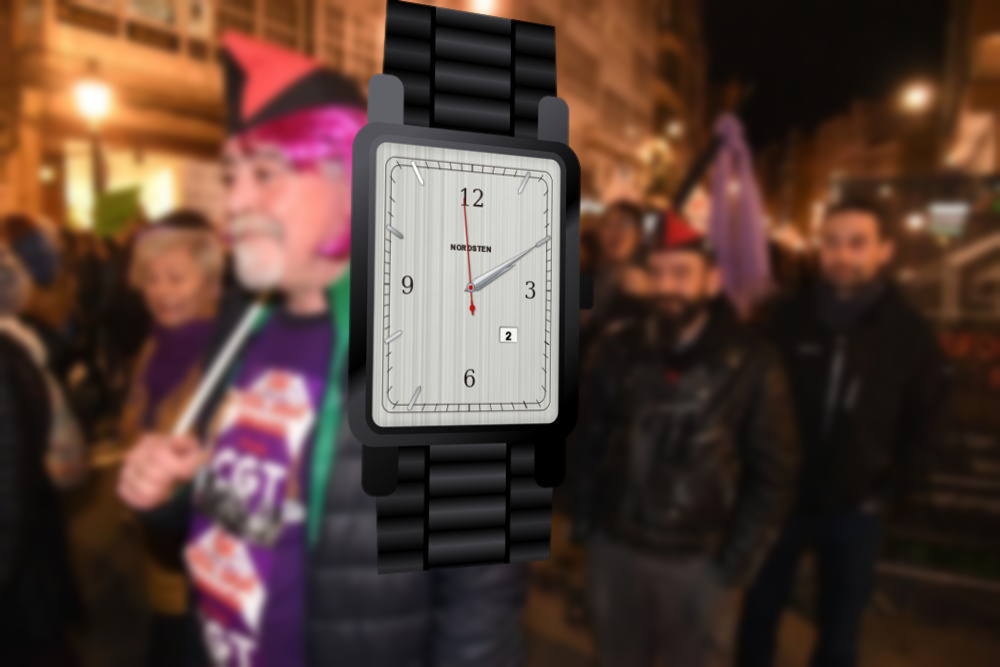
2:09:59
